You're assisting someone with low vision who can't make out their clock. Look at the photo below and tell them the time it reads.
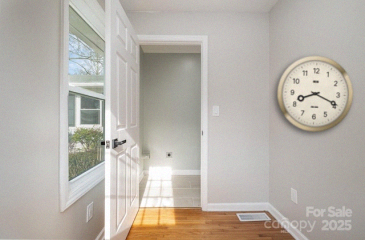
8:19
